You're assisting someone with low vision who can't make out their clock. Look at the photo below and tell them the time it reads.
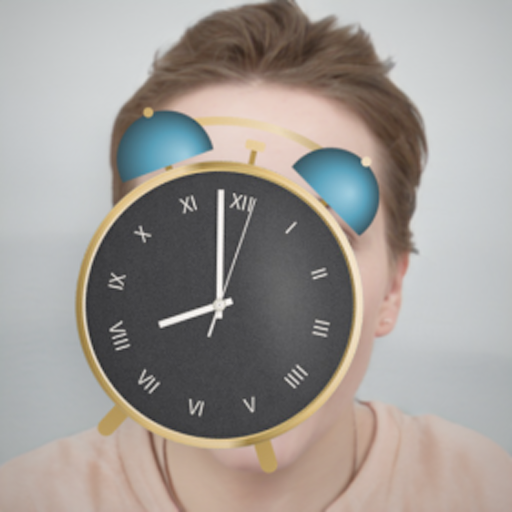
7:58:01
